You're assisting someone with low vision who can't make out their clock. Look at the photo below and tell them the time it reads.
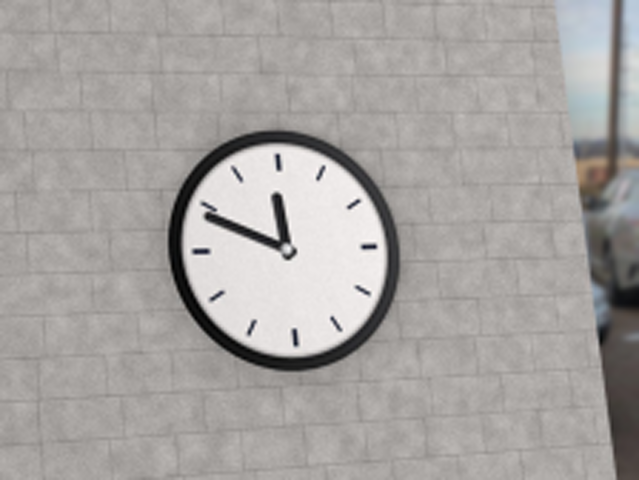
11:49
